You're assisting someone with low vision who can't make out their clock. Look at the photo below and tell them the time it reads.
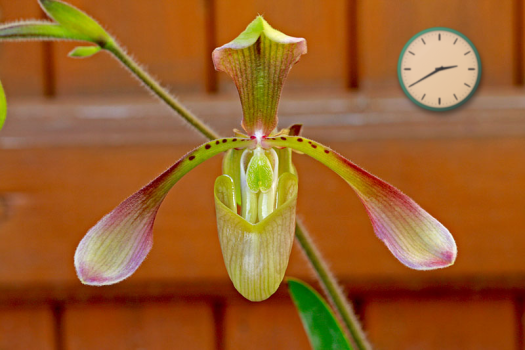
2:40
